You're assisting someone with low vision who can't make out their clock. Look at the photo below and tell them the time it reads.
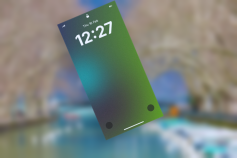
12:27
